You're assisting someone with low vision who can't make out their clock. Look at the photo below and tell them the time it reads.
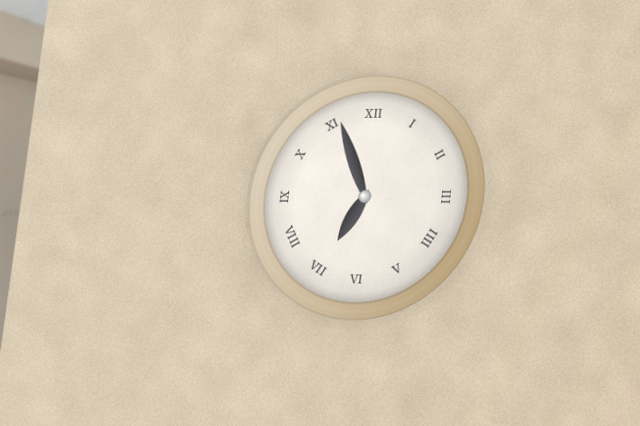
6:56
